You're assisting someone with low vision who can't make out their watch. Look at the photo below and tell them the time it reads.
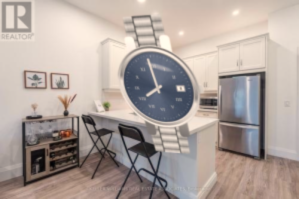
7:59
